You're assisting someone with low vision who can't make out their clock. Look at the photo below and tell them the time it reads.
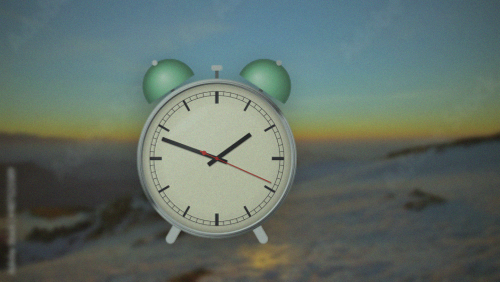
1:48:19
